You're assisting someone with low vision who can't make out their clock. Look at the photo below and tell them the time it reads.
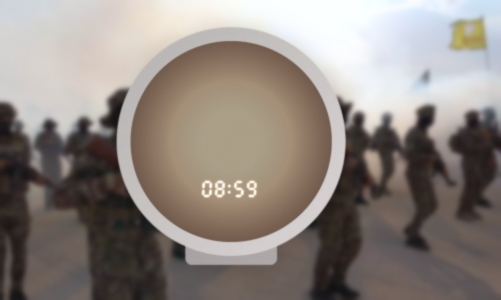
8:59
